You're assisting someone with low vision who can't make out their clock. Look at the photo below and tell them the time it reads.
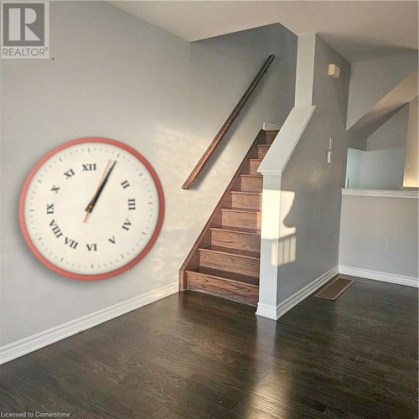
1:05:04
